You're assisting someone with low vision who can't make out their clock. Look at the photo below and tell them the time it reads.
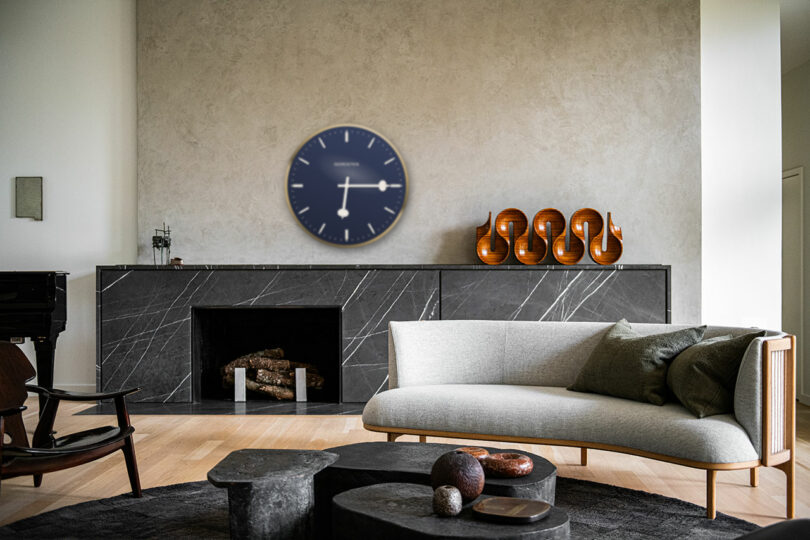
6:15
